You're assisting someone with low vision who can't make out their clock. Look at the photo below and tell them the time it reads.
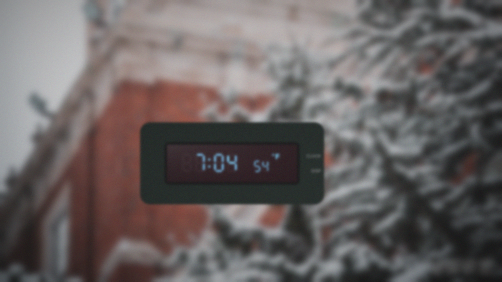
7:04
